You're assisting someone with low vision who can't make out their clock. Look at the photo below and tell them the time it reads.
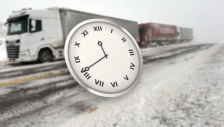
11:41
